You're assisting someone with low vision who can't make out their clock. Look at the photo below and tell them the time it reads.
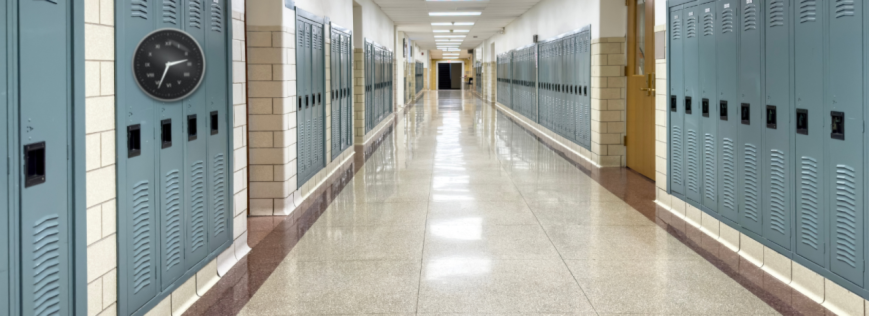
2:34
